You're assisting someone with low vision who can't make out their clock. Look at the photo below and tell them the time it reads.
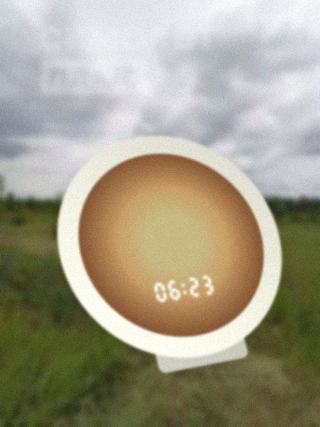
6:23
